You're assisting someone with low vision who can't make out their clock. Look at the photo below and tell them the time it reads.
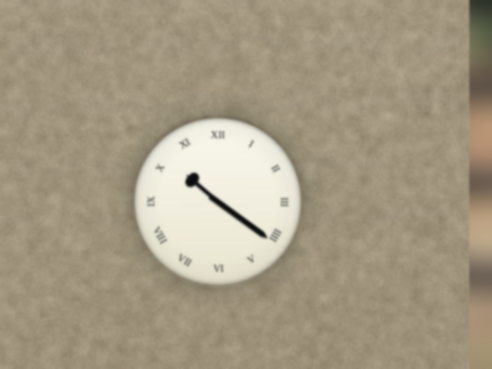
10:21
